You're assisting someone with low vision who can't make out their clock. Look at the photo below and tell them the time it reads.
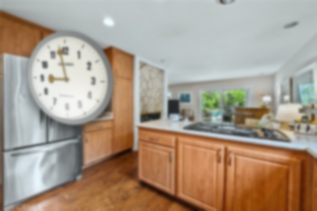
8:58
